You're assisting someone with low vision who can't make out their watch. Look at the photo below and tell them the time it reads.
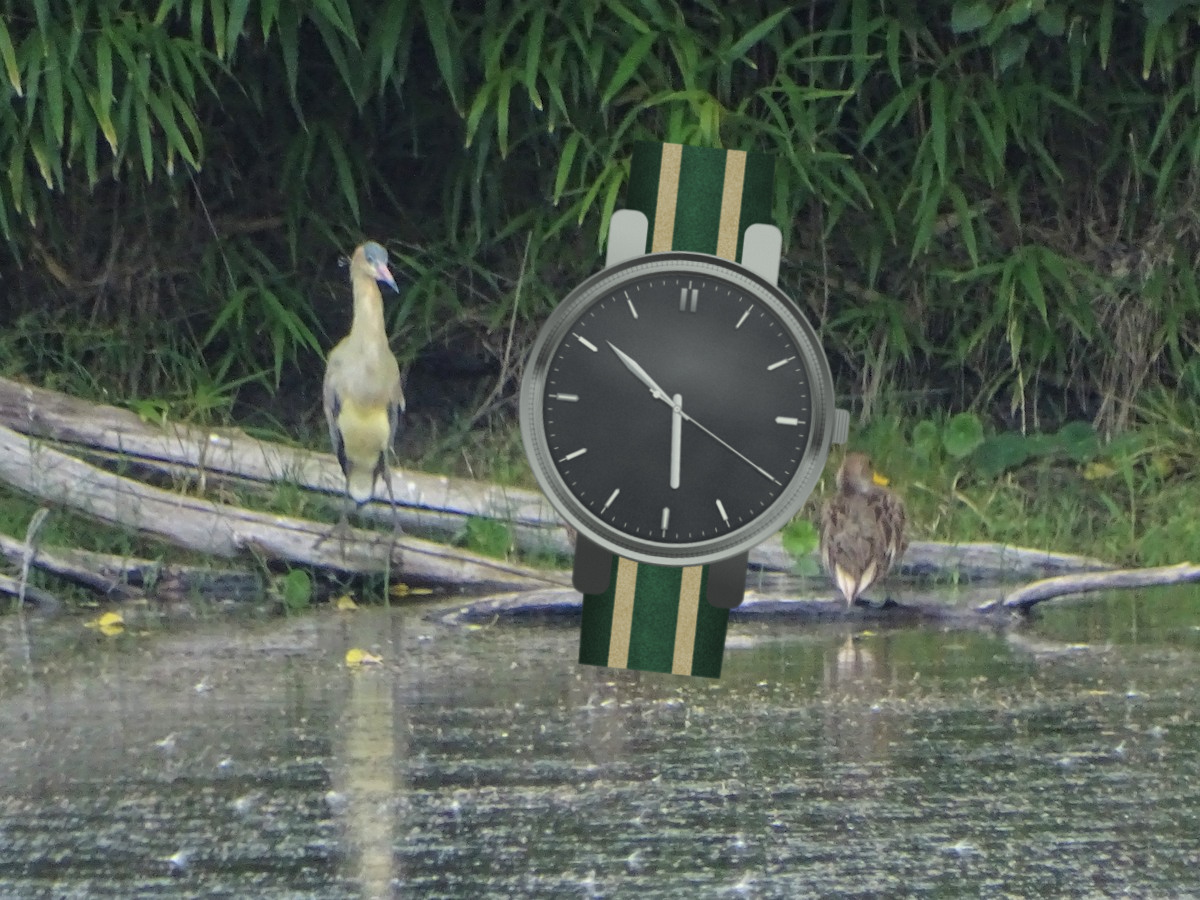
5:51:20
